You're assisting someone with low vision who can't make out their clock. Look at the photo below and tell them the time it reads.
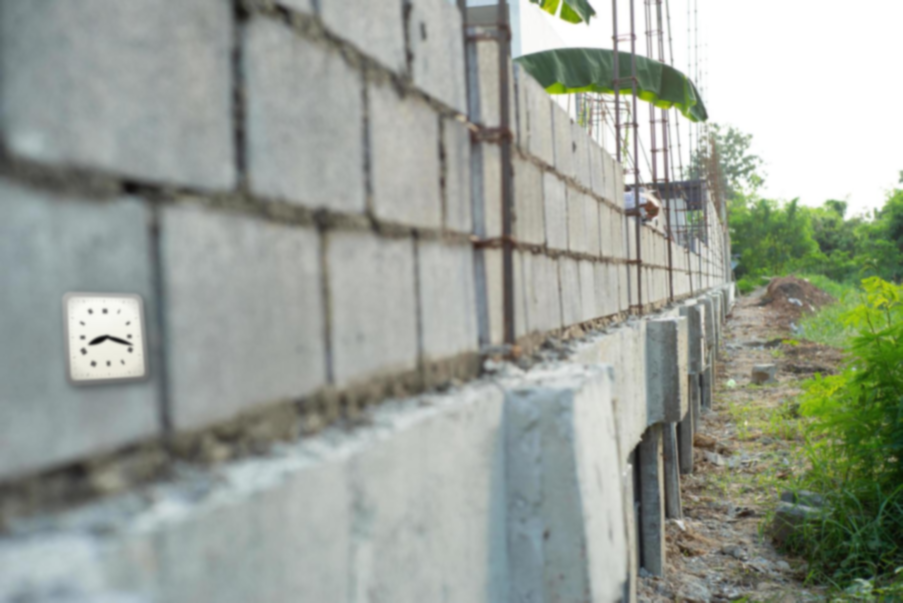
8:18
